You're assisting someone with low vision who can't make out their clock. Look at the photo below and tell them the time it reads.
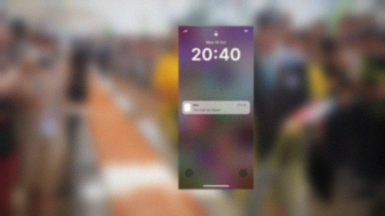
20:40
